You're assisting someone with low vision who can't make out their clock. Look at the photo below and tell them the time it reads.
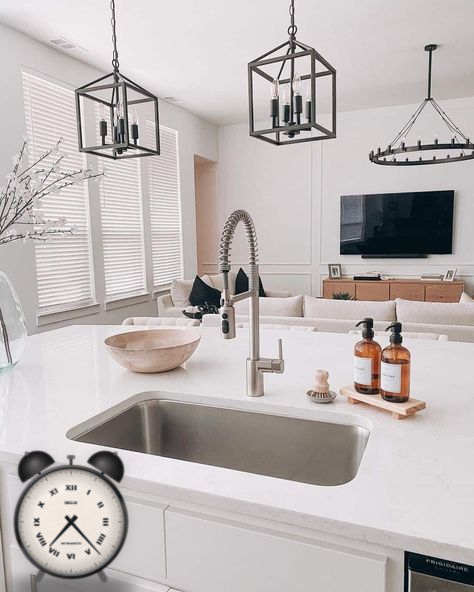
7:23
